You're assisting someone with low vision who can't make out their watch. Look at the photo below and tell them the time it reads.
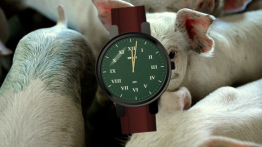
12:02
